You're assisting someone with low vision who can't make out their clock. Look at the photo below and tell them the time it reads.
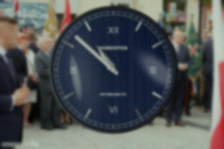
10:52
